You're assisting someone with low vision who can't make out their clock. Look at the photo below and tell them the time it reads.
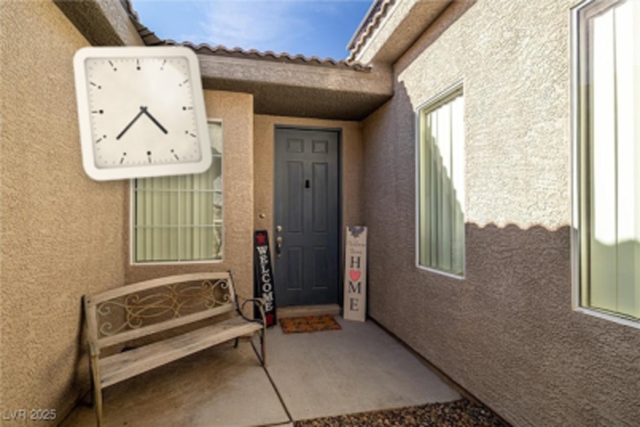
4:38
